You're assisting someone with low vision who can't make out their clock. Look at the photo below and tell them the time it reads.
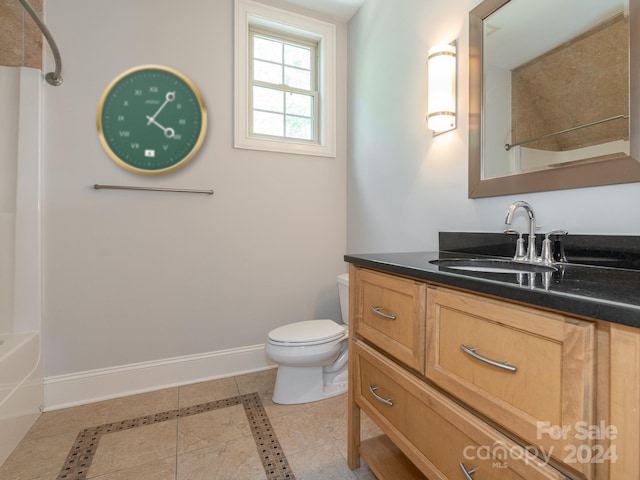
4:06
